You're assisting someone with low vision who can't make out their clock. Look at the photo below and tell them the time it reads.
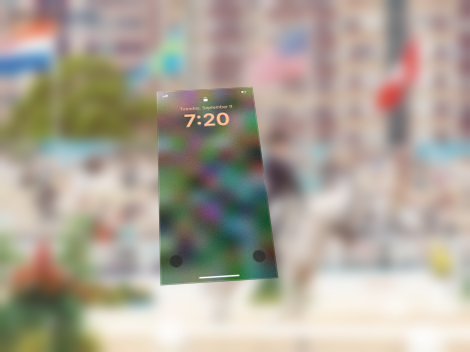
7:20
